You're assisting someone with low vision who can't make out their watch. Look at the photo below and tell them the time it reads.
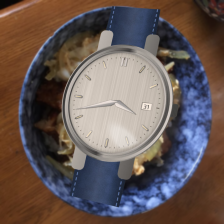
3:42
